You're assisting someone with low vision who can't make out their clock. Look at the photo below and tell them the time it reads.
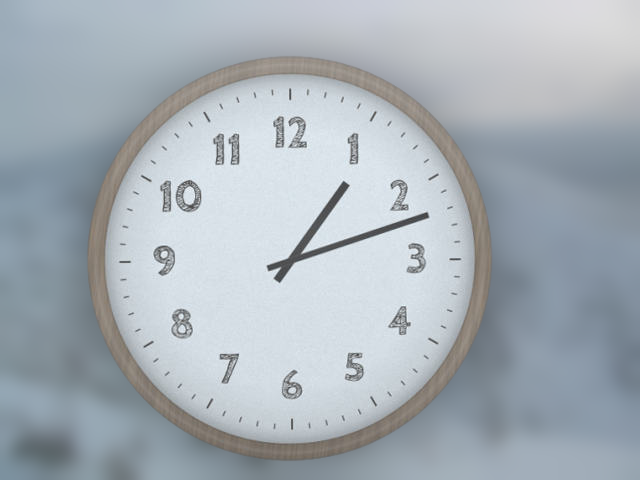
1:12
